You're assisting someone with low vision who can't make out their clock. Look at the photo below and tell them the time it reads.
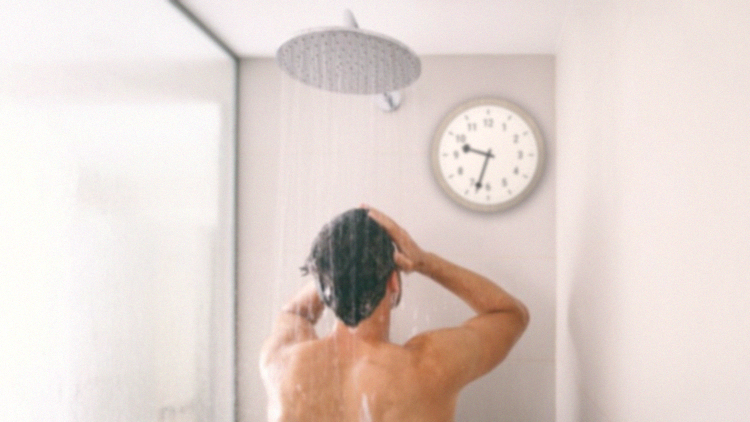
9:33
